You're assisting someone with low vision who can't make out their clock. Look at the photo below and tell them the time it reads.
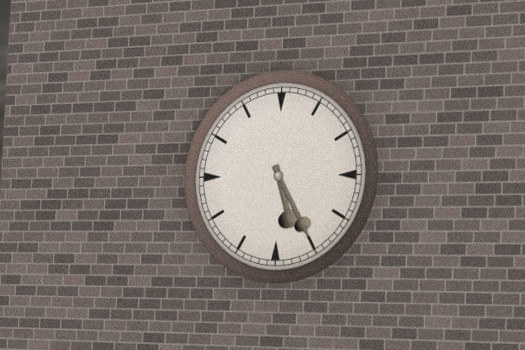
5:25
